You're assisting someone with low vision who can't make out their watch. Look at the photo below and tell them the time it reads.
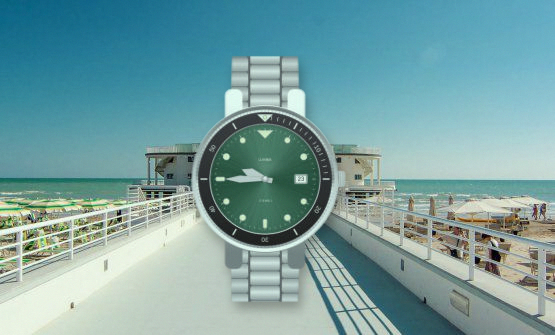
9:45
